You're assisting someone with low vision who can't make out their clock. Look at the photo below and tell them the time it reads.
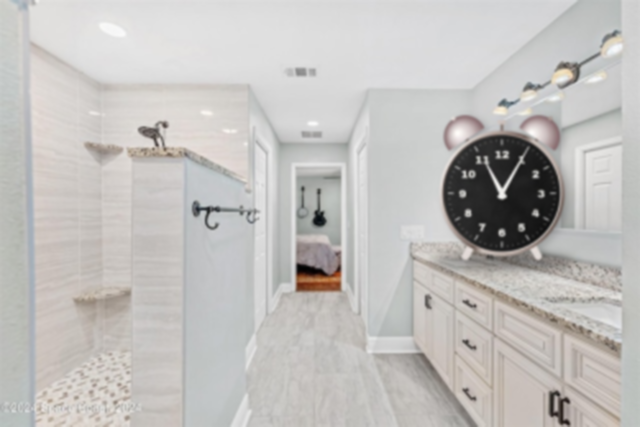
11:05
